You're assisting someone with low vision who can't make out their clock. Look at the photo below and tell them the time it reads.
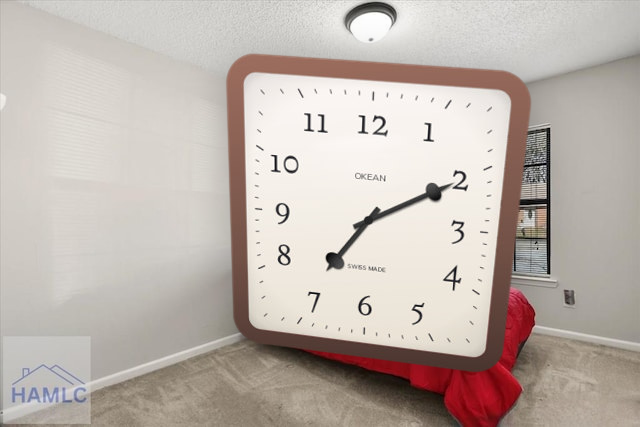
7:10
